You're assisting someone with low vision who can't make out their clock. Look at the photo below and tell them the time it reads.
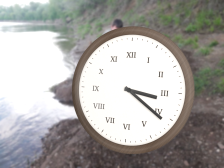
3:21
